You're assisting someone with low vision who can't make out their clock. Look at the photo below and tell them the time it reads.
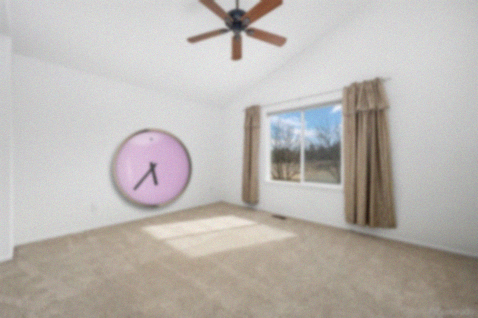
5:37
